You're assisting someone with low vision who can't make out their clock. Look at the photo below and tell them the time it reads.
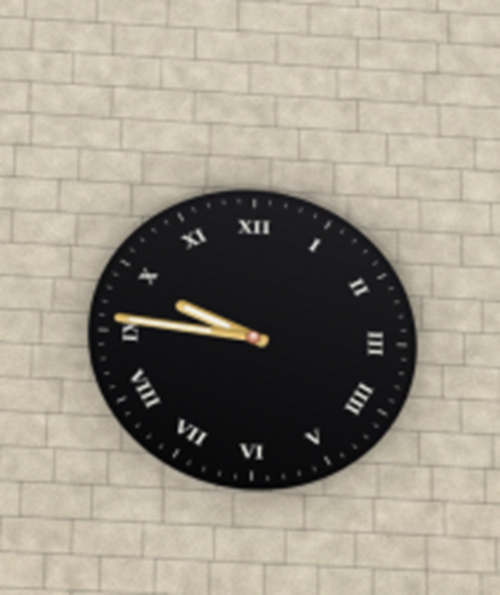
9:46
